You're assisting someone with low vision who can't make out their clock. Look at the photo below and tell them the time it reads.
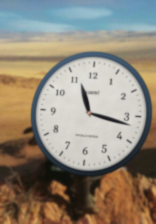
11:17
